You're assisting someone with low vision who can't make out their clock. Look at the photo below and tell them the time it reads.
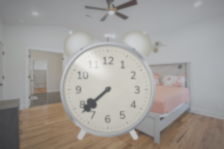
7:38
